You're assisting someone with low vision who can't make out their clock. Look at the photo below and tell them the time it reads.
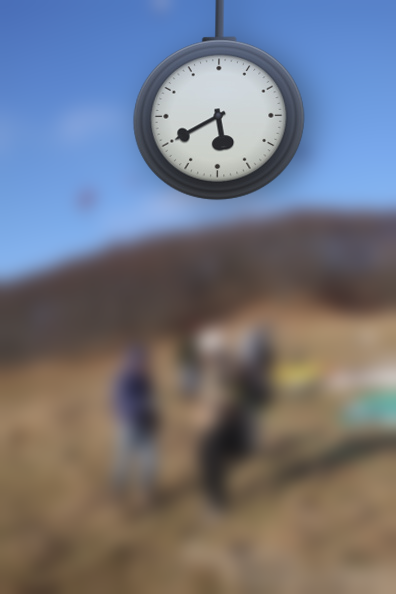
5:40
